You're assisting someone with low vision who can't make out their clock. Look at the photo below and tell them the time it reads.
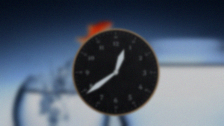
12:39
